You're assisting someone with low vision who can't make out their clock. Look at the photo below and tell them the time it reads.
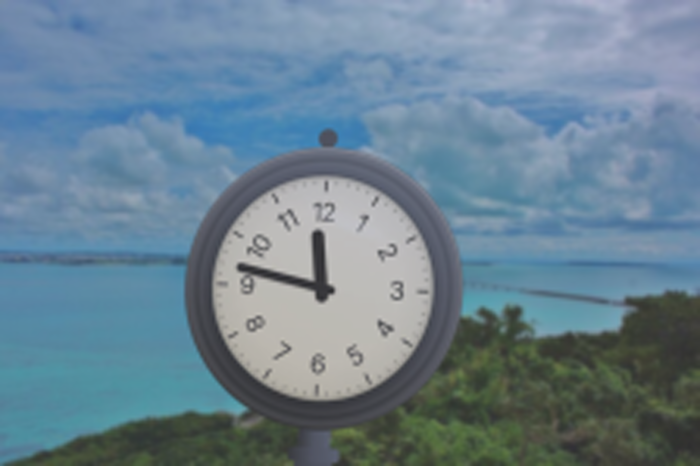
11:47
